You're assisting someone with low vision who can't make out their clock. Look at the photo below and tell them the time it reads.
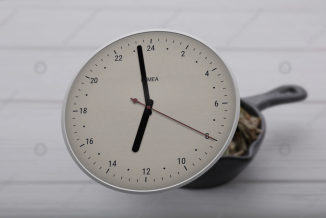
12:58:20
